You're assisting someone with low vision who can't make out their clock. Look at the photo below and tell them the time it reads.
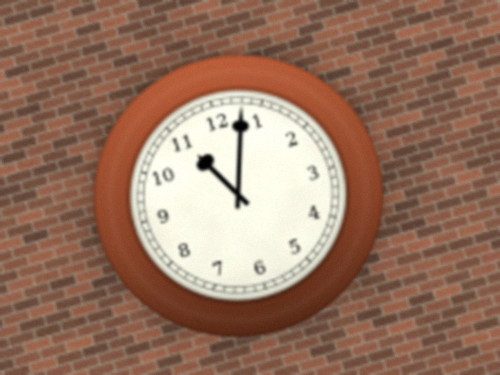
11:03
